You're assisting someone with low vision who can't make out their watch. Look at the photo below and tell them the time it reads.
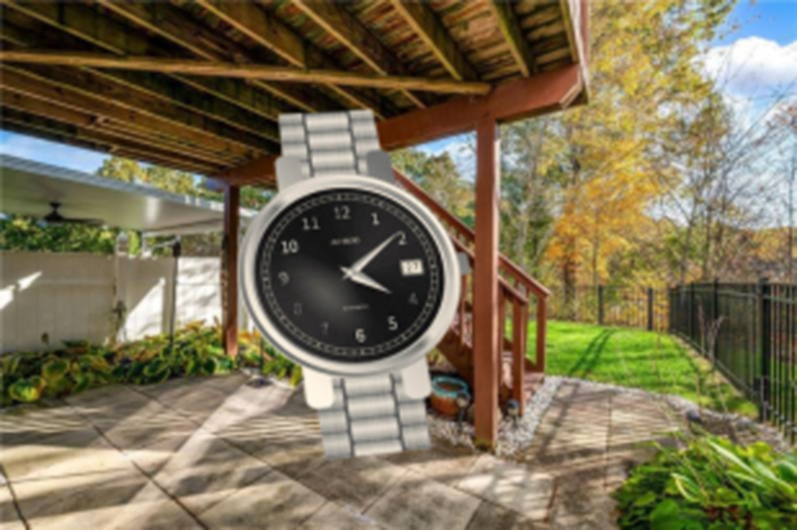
4:09
